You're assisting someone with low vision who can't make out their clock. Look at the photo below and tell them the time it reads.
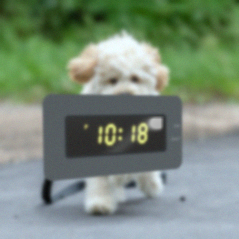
10:18
